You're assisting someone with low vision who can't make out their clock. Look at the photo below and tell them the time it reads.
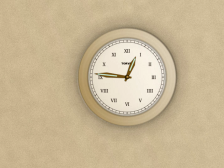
12:46
